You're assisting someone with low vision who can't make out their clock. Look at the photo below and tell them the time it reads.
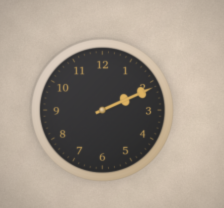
2:11
